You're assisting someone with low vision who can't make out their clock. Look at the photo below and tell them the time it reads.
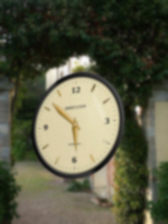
5:52
